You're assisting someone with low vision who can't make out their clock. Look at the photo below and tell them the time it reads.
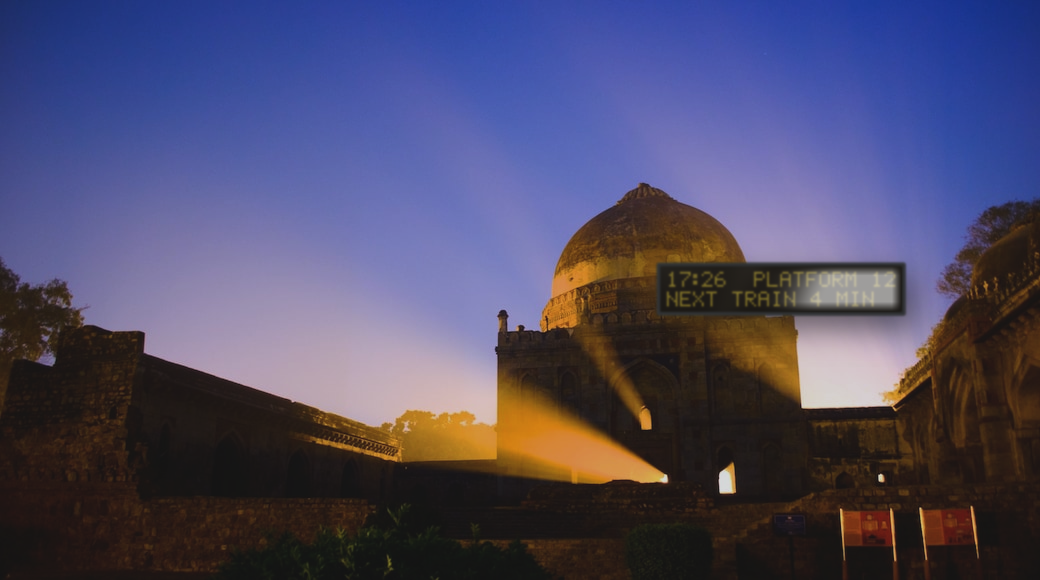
17:26
